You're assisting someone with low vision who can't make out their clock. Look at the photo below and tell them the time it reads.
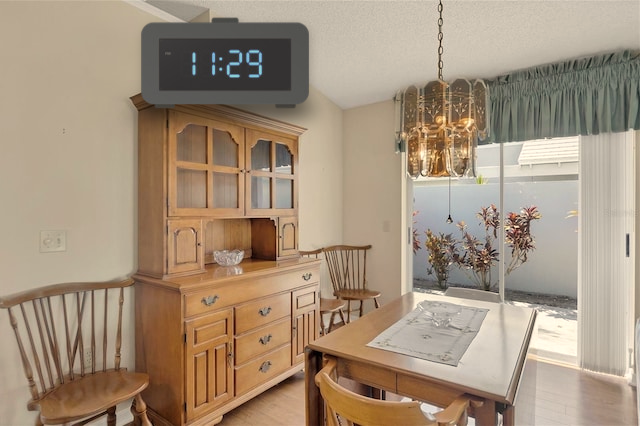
11:29
